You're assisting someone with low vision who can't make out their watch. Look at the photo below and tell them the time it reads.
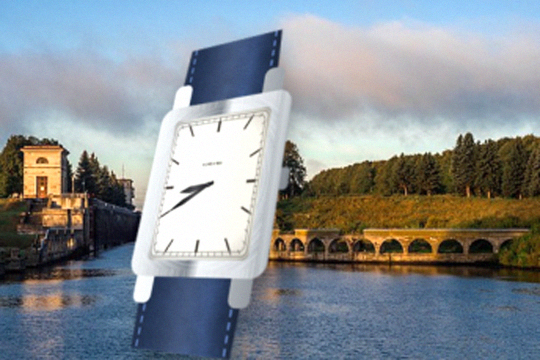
8:40
